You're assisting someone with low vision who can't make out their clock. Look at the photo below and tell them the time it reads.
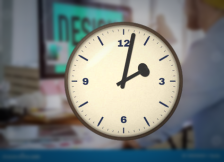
2:02
